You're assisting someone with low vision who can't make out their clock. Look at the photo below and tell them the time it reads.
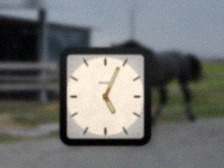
5:04
